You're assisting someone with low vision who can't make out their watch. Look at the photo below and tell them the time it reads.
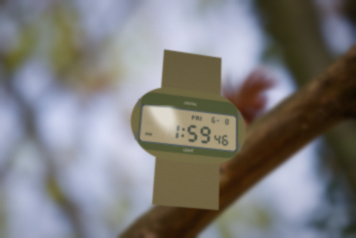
1:59:46
